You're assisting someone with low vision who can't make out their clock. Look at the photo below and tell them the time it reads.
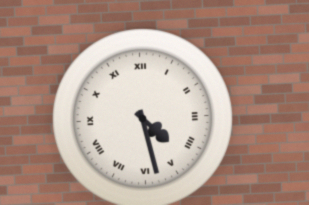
4:28
